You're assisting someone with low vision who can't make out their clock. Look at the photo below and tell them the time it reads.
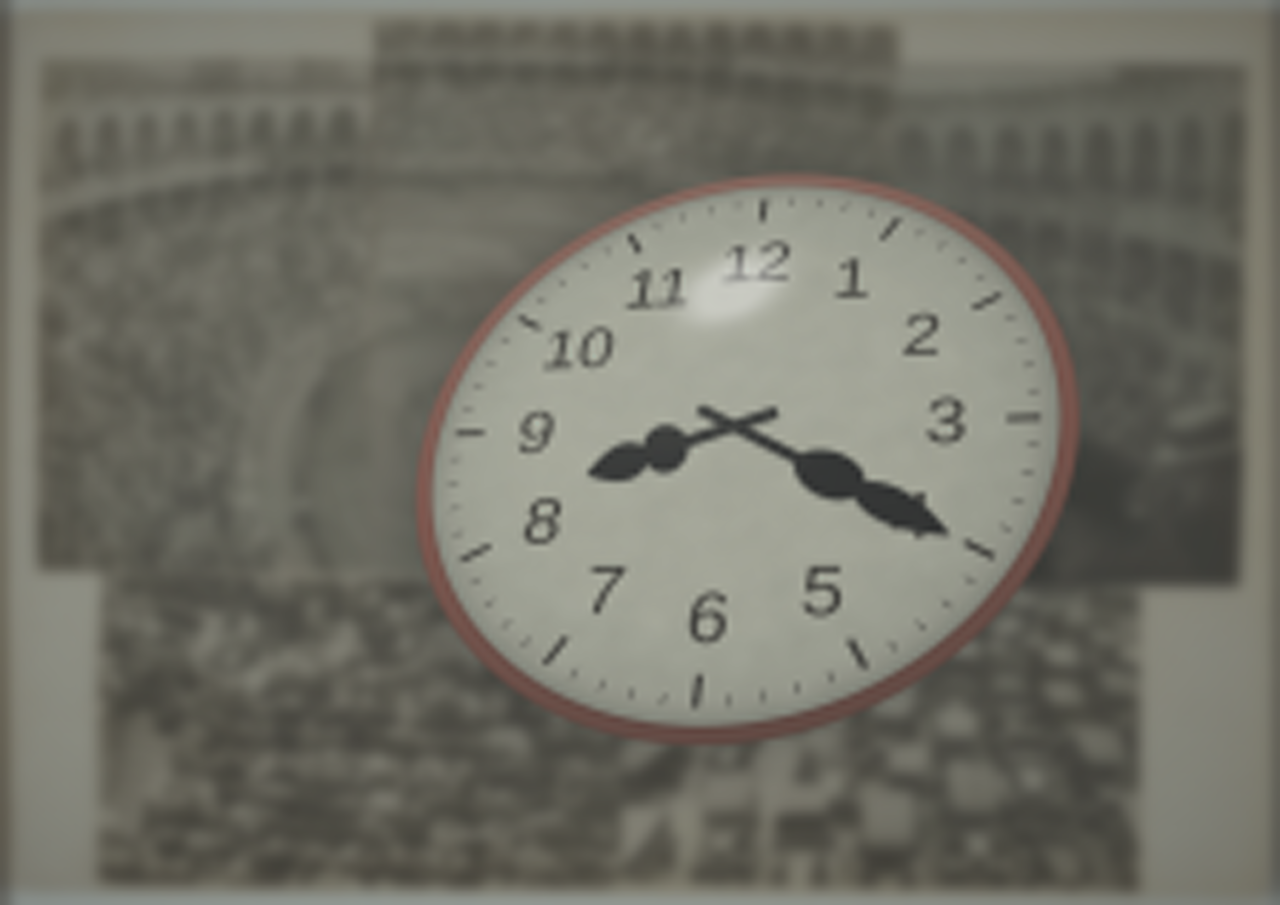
8:20
